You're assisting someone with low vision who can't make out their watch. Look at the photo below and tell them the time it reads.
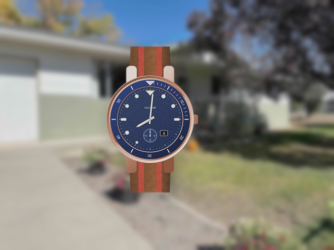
8:01
